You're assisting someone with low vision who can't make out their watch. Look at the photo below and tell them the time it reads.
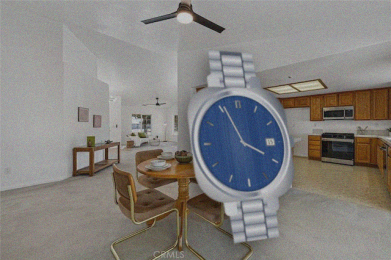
3:56
